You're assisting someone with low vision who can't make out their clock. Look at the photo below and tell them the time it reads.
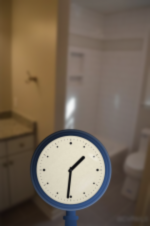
1:31
